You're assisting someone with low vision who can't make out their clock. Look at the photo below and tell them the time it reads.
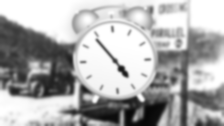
4:54
